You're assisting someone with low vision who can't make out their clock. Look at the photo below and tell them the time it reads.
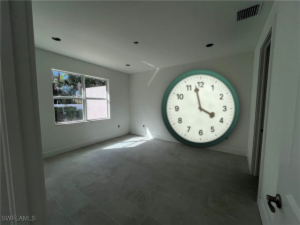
3:58
